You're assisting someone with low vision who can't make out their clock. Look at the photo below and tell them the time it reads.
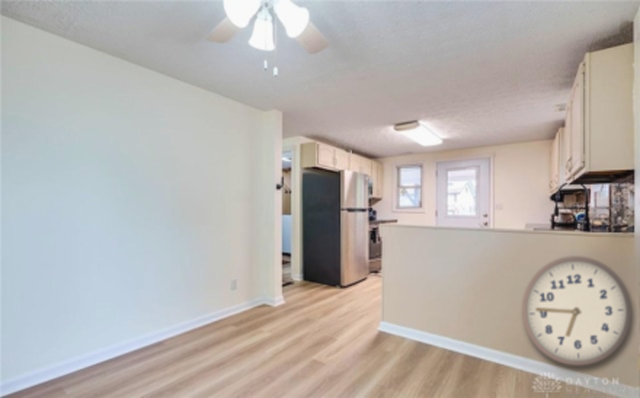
6:46
